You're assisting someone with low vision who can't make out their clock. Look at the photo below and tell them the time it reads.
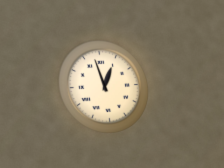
12:58
